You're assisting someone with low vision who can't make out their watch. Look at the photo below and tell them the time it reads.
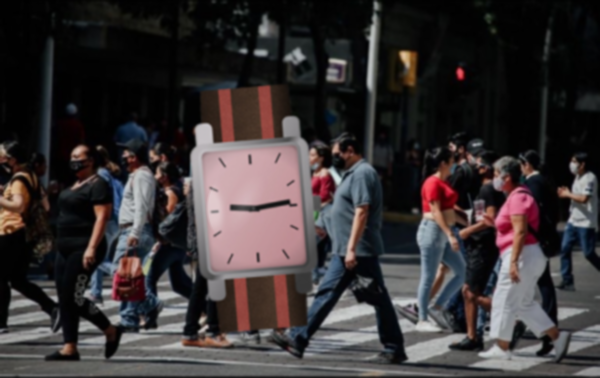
9:14
